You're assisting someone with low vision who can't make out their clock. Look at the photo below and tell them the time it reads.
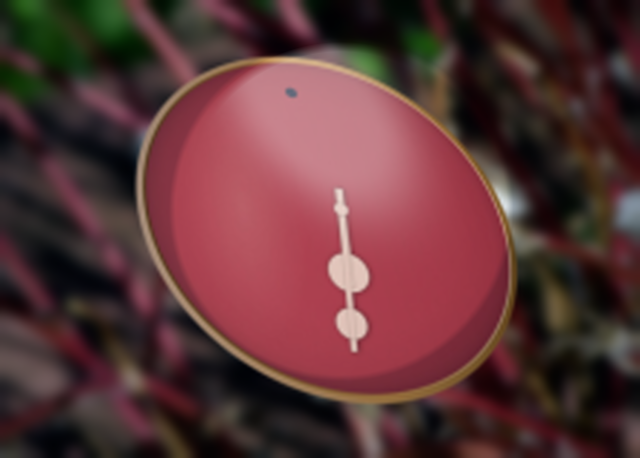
6:33
